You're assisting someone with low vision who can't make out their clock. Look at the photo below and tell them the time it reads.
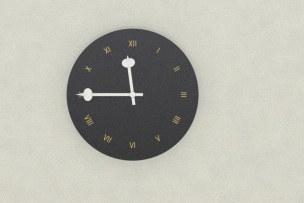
11:45
